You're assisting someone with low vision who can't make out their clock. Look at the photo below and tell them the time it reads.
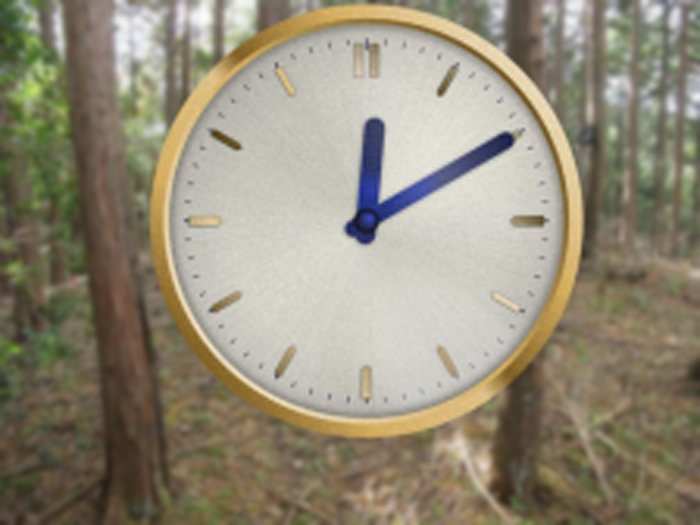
12:10
